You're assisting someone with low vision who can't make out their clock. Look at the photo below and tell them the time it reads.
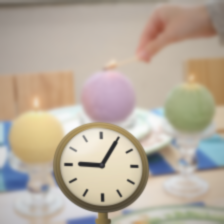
9:05
